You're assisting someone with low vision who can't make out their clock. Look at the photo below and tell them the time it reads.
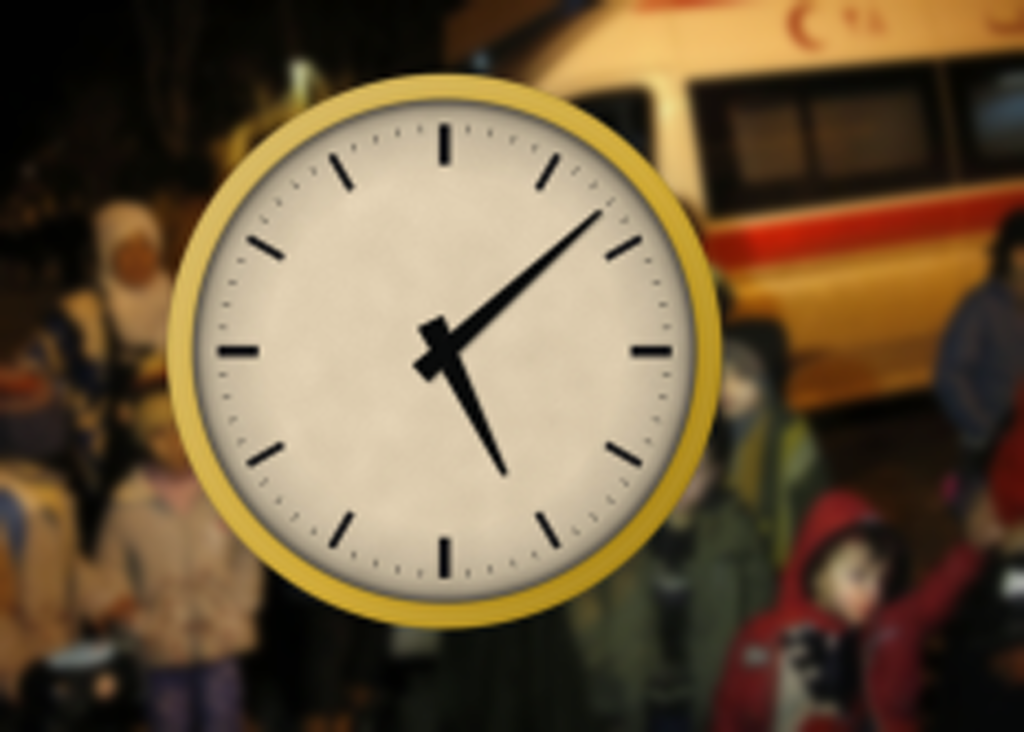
5:08
